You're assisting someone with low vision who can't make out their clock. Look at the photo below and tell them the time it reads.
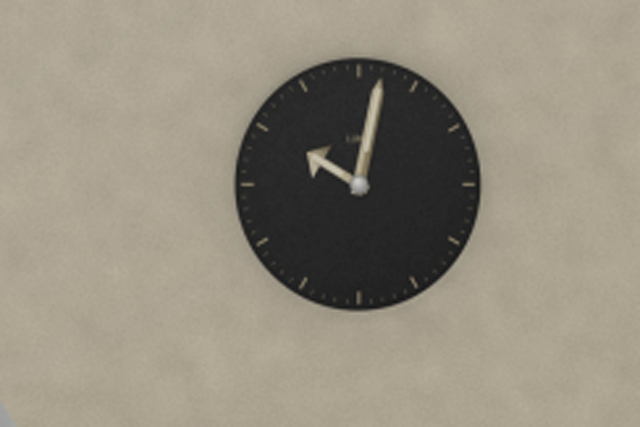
10:02
